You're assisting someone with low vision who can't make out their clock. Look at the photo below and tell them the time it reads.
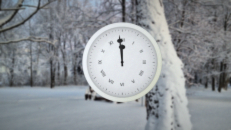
11:59
